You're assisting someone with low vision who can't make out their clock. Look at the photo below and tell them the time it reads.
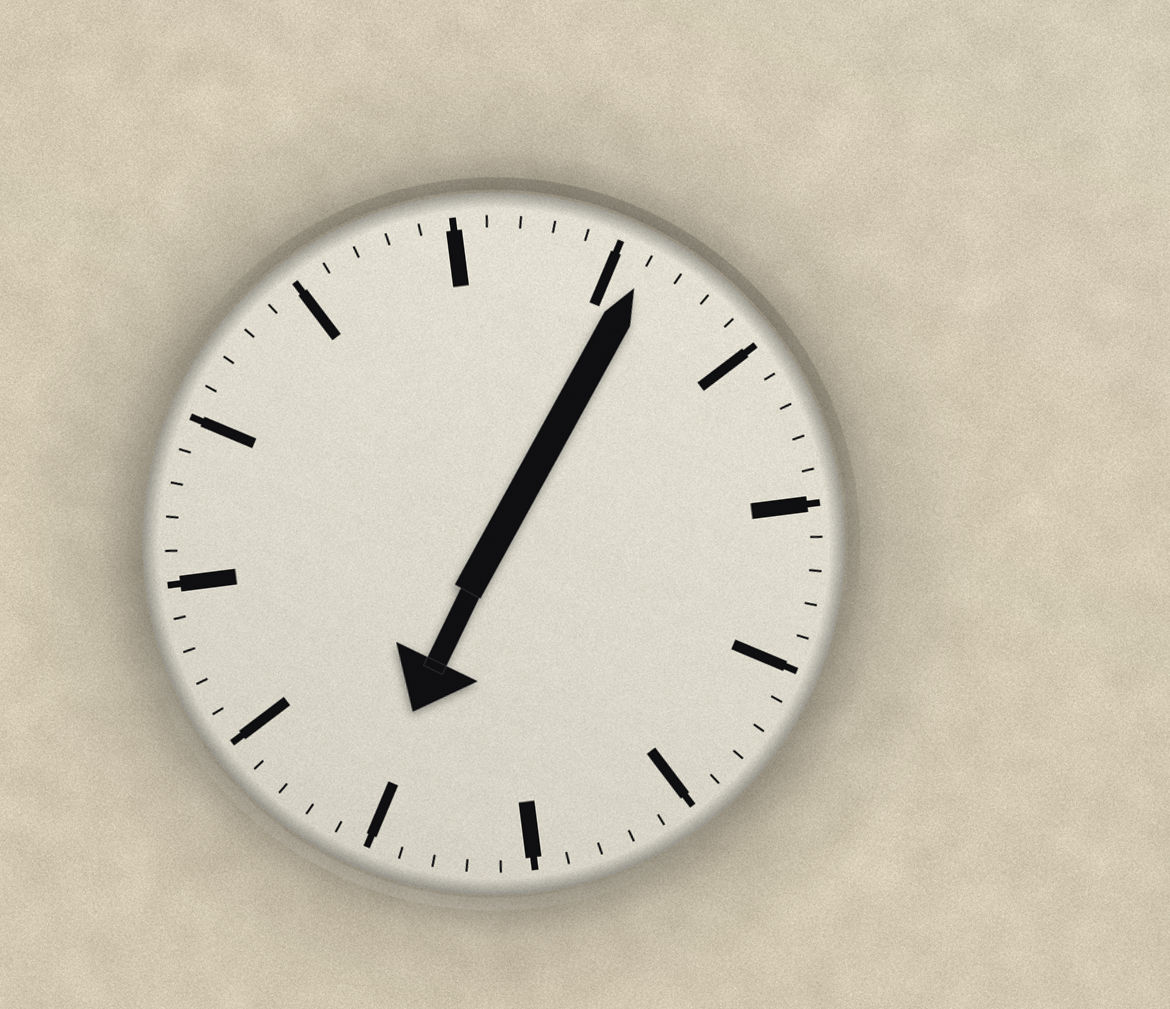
7:06
